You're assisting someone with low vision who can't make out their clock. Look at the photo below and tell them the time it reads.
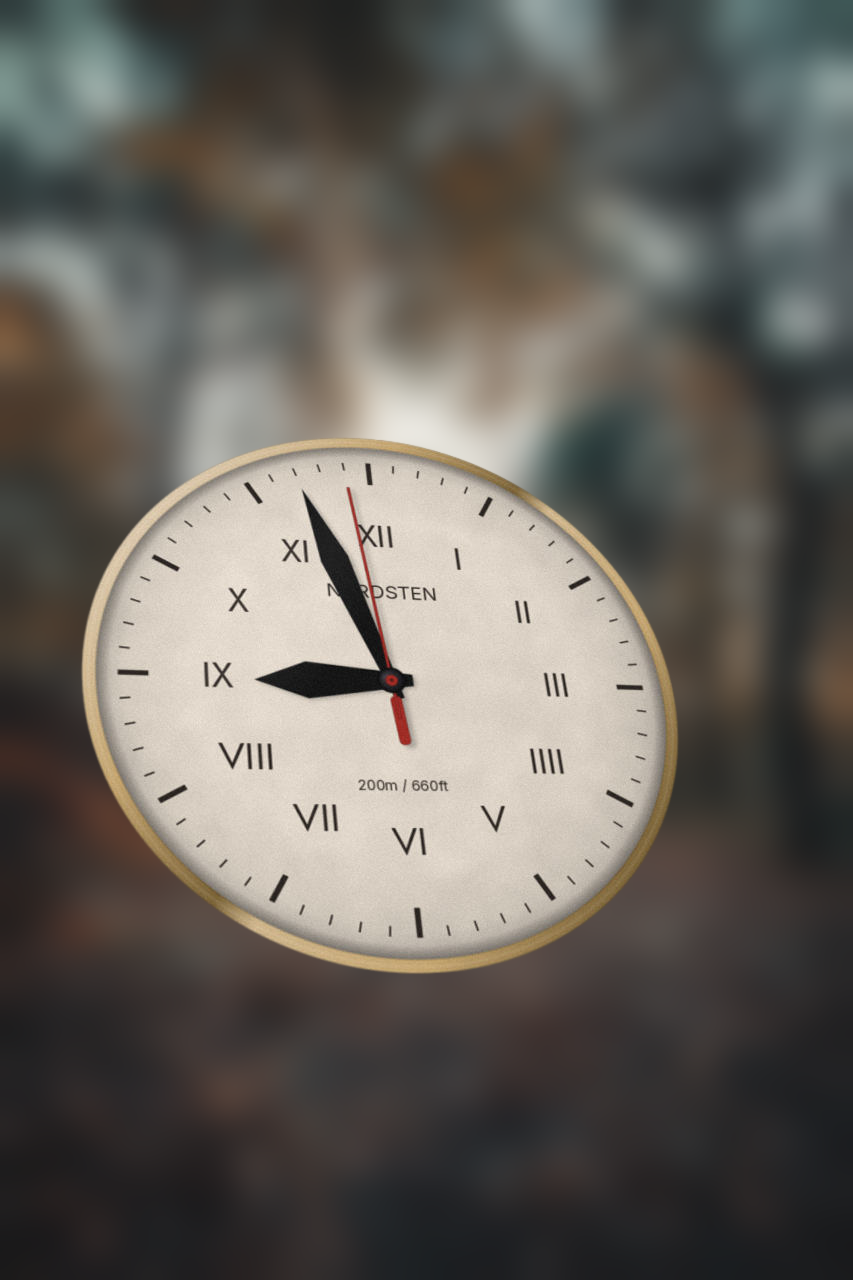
8:56:59
